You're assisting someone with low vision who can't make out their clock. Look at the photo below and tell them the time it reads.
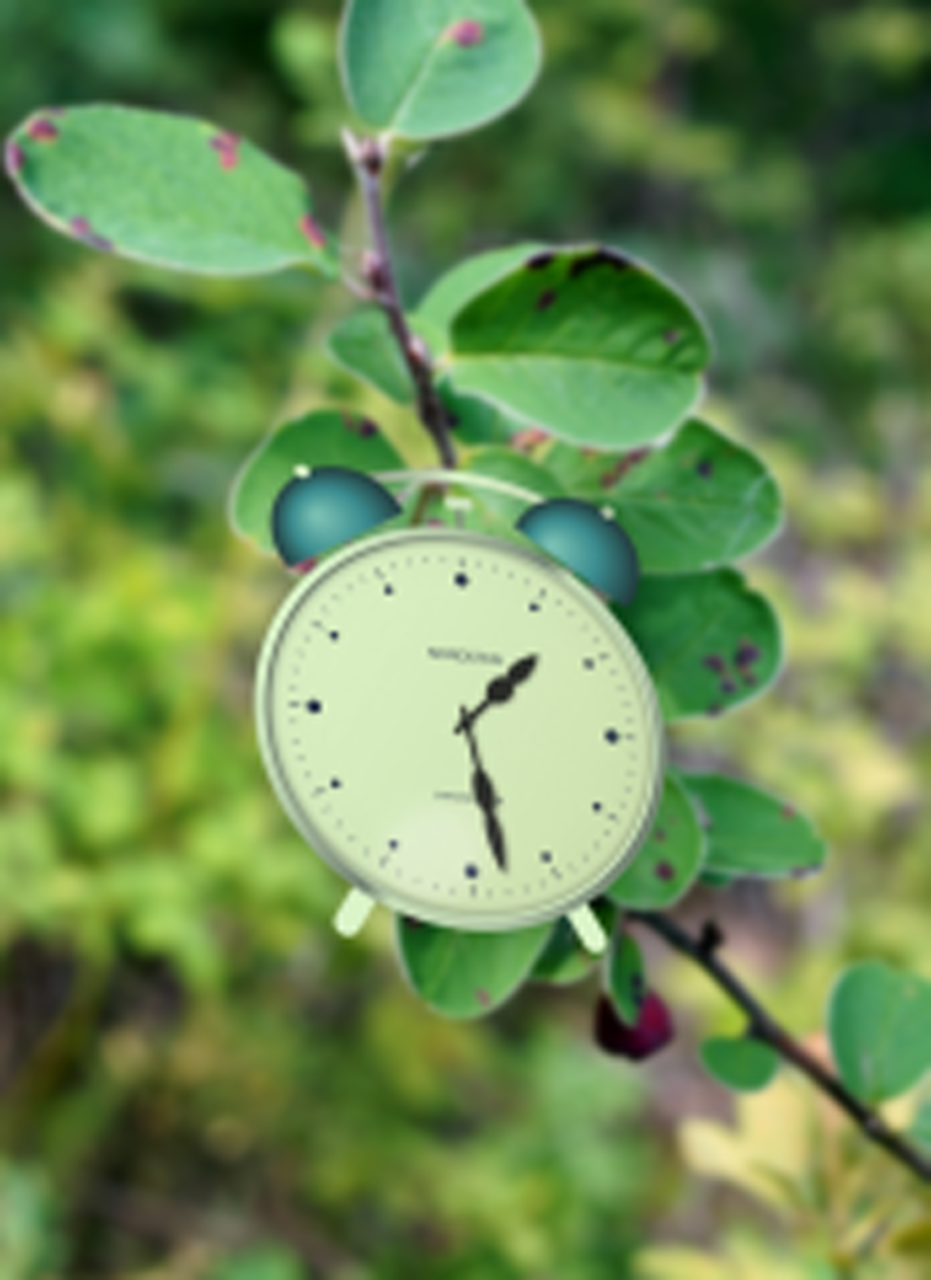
1:28
